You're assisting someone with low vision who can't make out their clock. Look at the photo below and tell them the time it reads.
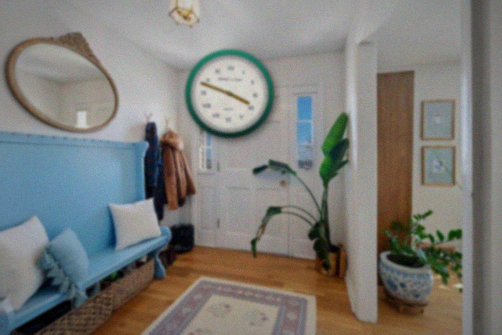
3:48
